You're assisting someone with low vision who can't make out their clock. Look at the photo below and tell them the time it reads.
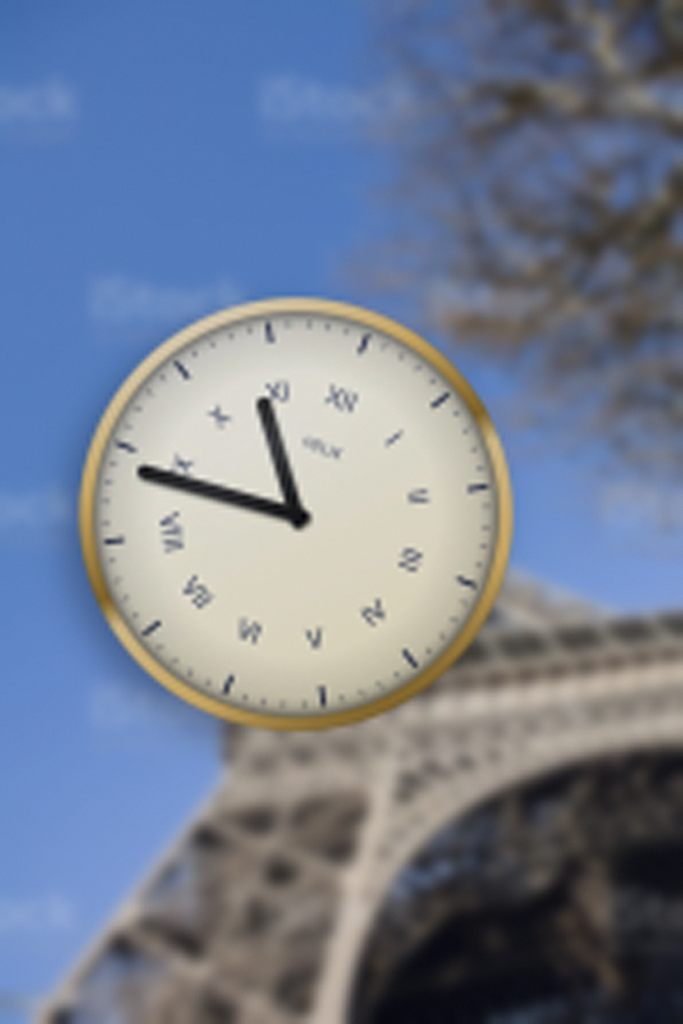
10:44
